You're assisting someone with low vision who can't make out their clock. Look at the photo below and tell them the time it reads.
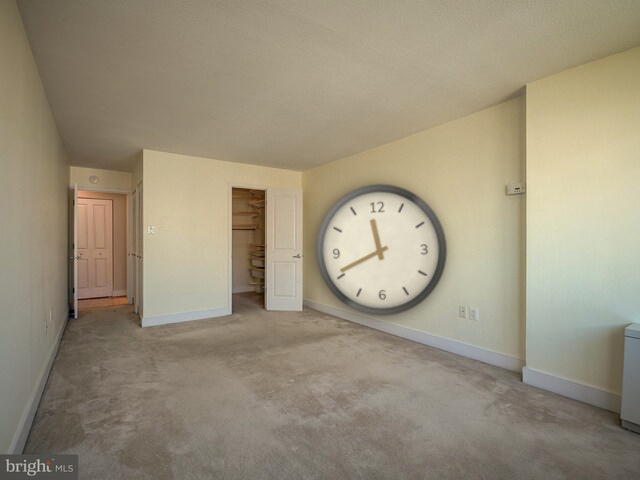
11:41
